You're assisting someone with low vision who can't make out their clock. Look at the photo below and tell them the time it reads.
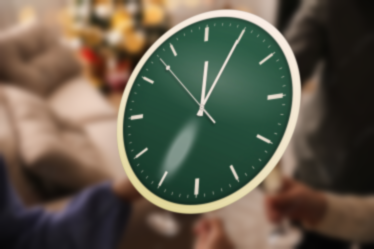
12:04:53
